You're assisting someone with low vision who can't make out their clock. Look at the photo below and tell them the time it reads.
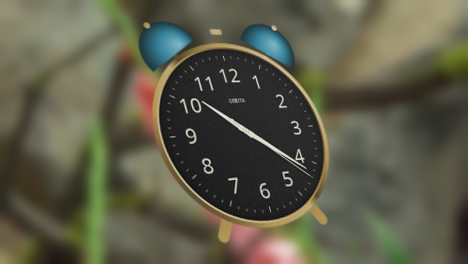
10:21:22
